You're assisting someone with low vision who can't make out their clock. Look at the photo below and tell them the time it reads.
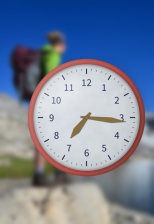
7:16
